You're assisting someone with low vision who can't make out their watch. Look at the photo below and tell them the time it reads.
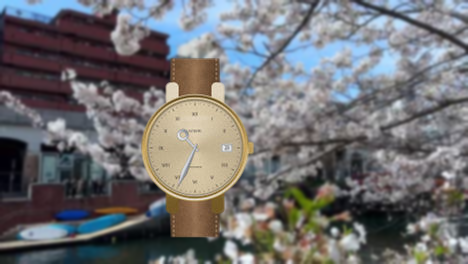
10:34
